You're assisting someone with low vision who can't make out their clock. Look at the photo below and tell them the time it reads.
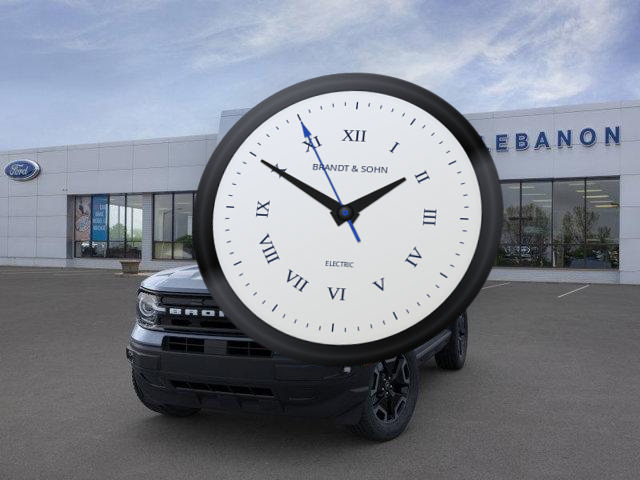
1:49:55
